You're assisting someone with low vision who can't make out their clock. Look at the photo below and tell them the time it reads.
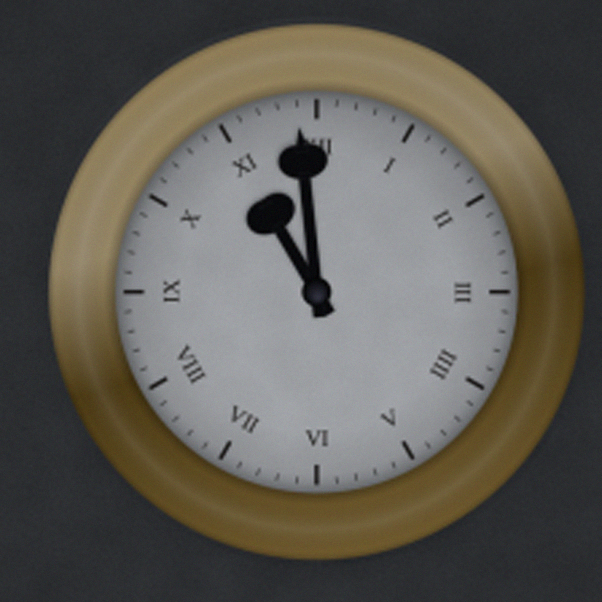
10:59
